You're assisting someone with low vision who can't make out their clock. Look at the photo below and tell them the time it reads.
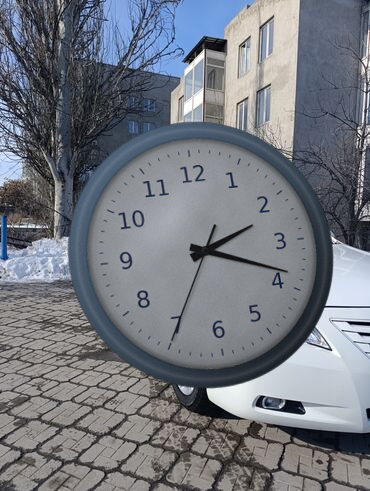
2:18:35
